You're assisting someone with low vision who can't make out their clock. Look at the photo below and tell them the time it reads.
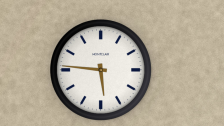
5:46
